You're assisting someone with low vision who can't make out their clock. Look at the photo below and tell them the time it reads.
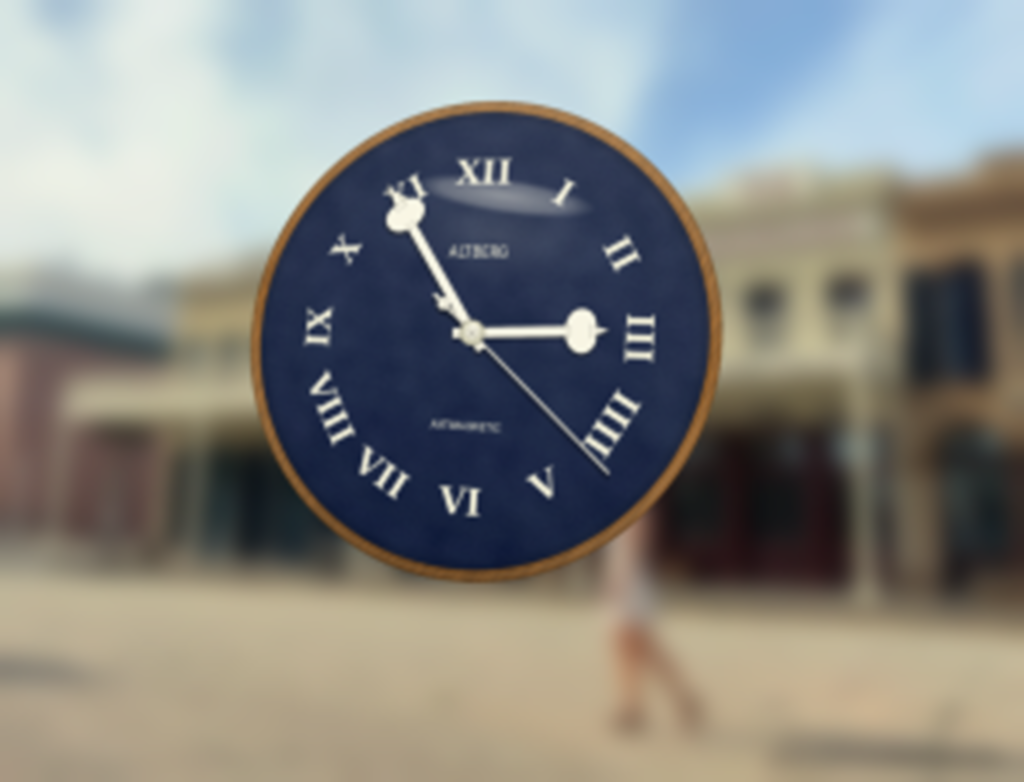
2:54:22
